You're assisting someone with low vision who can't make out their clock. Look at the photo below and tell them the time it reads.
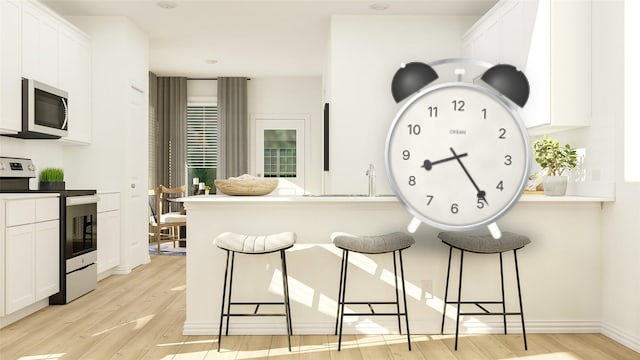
8:24
